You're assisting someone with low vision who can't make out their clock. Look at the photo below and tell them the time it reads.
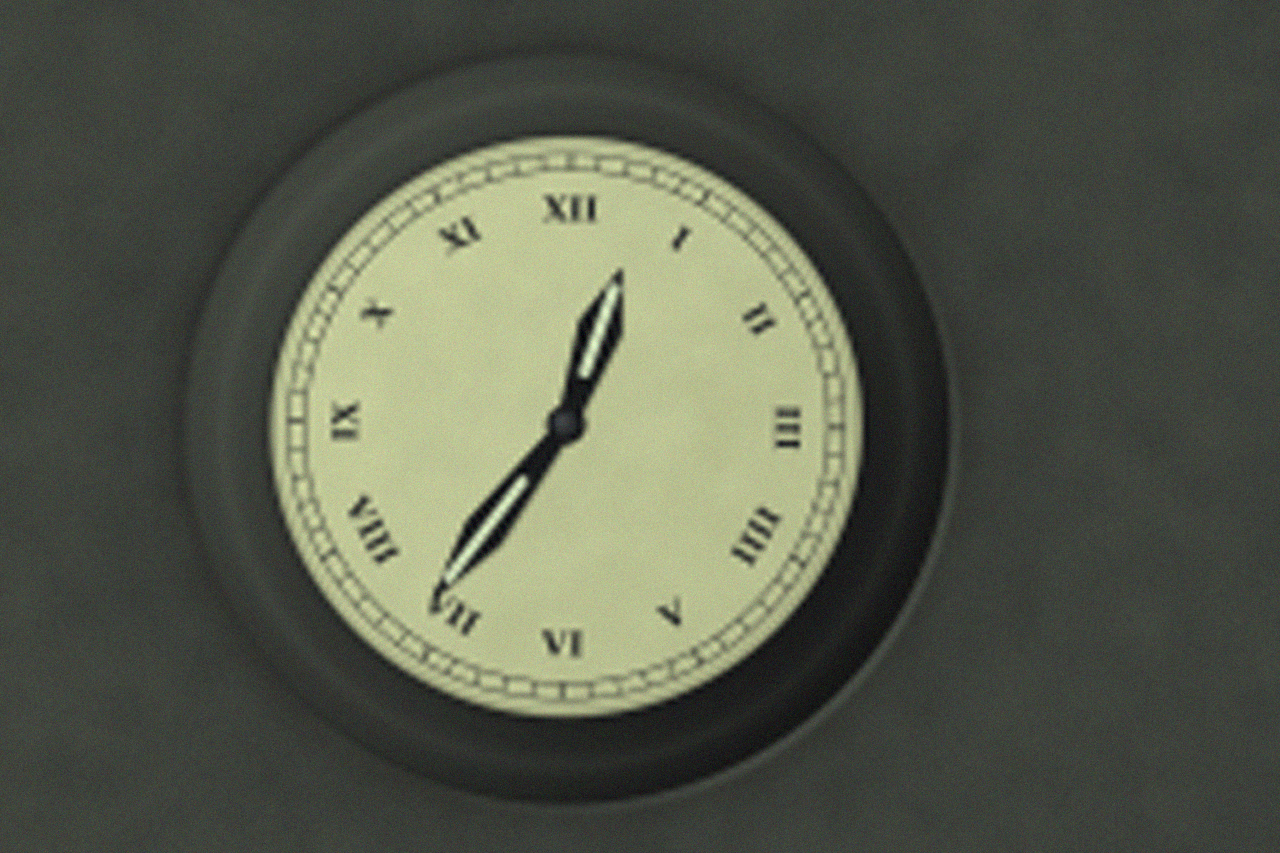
12:36
